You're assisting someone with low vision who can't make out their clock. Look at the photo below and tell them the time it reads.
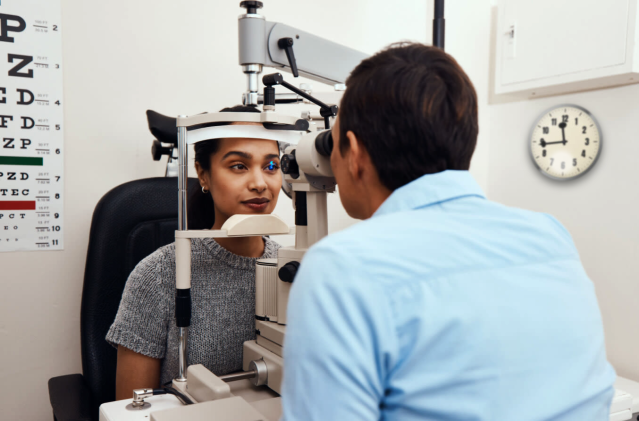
11:44
